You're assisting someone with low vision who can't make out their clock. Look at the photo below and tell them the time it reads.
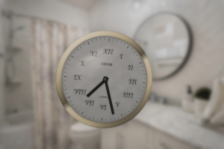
7:27
